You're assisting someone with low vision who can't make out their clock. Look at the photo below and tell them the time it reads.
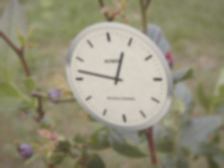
12:47
